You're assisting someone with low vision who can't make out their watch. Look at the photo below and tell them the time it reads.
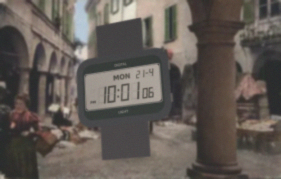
10:01:06
